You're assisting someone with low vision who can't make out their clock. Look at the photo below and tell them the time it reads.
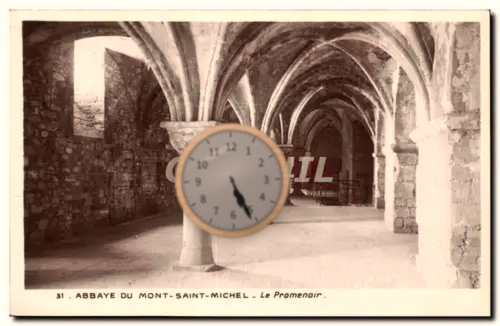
5:26
